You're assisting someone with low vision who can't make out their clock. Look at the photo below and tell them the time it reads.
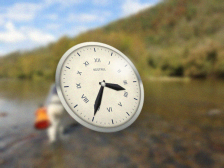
3:35
